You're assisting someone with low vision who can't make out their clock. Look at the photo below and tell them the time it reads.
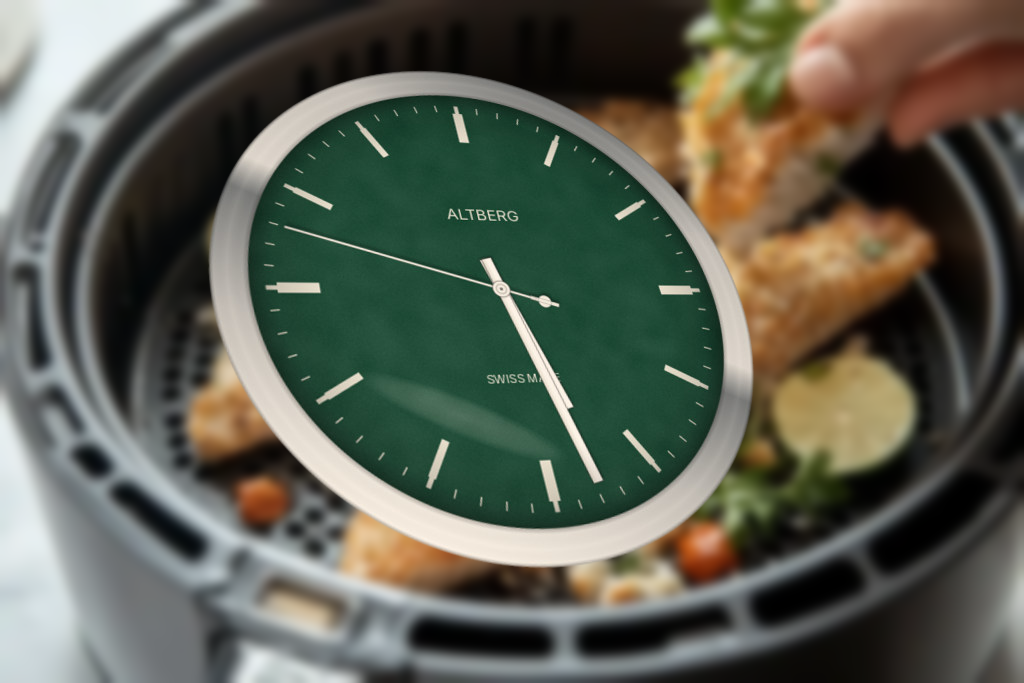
5:27:48
